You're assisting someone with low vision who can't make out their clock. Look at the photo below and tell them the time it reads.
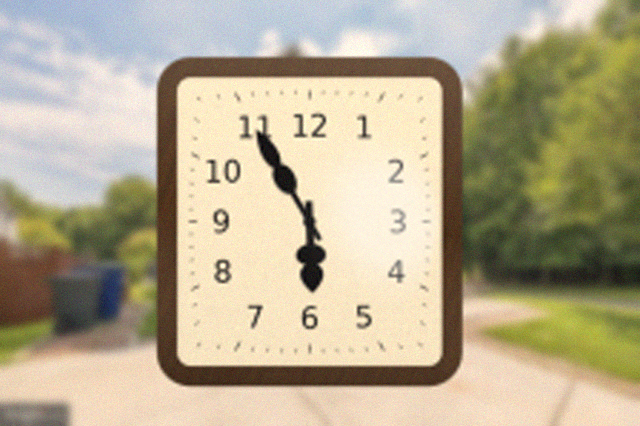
5:55
